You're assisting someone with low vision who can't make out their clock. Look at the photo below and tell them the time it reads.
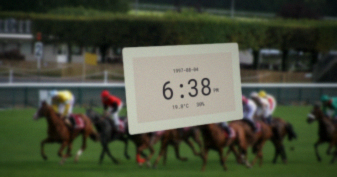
6:38
